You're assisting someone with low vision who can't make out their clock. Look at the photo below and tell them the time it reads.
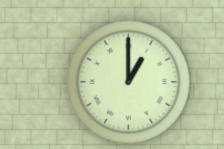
1:00
